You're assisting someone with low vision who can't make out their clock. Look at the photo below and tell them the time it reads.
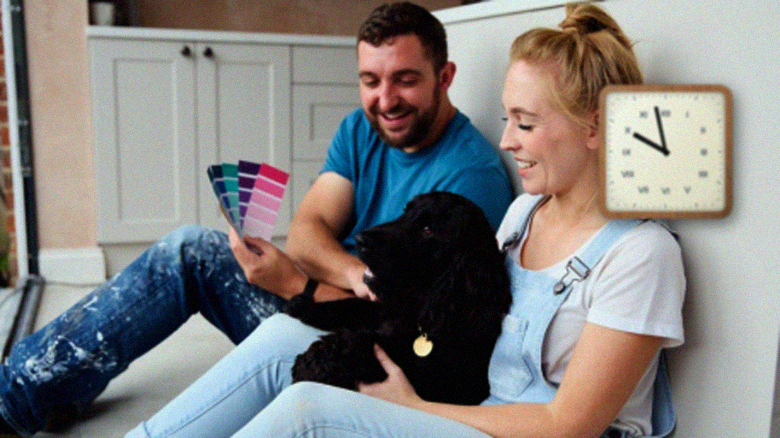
9:58
